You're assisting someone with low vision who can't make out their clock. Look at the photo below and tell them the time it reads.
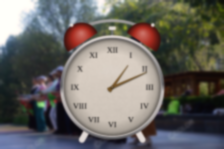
1:11
